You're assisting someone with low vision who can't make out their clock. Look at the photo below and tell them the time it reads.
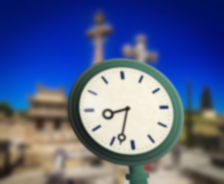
8:33
